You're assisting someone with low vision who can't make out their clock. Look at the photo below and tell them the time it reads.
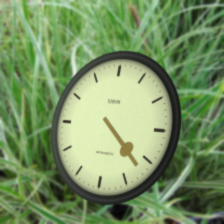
4:22
